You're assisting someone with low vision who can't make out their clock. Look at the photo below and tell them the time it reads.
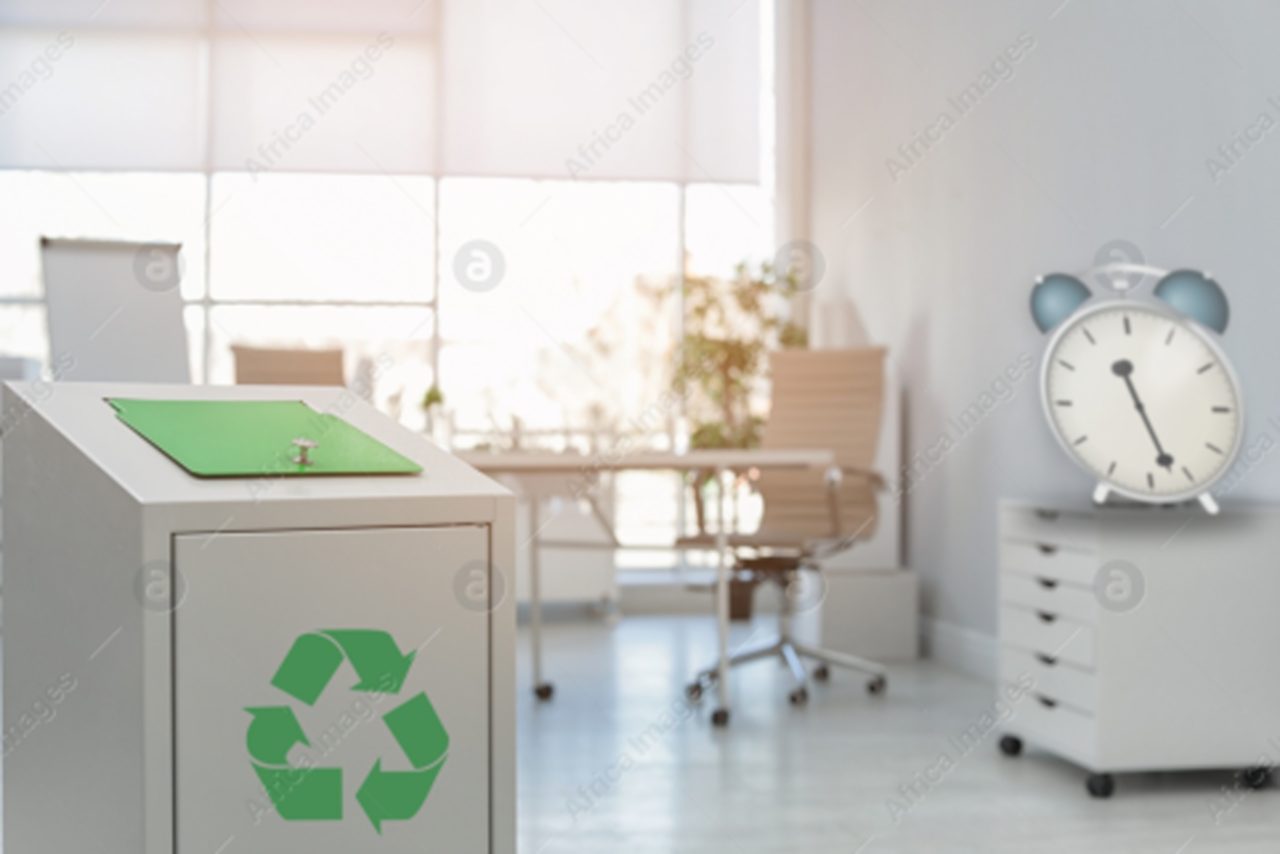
11:27
